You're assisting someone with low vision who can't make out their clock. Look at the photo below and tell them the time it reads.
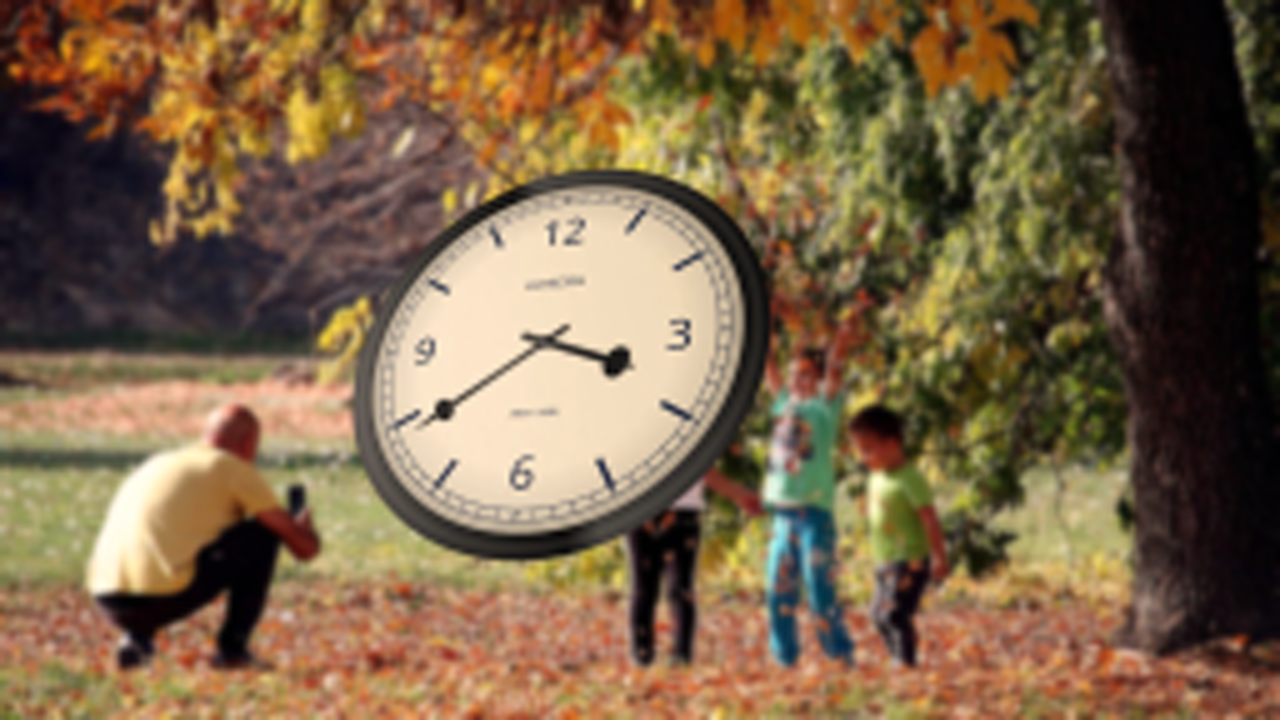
3:39
